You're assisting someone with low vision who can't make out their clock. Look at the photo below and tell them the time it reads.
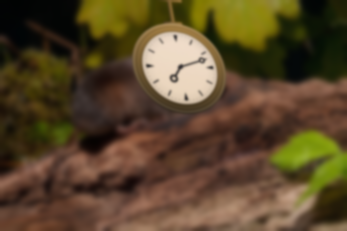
7:12
